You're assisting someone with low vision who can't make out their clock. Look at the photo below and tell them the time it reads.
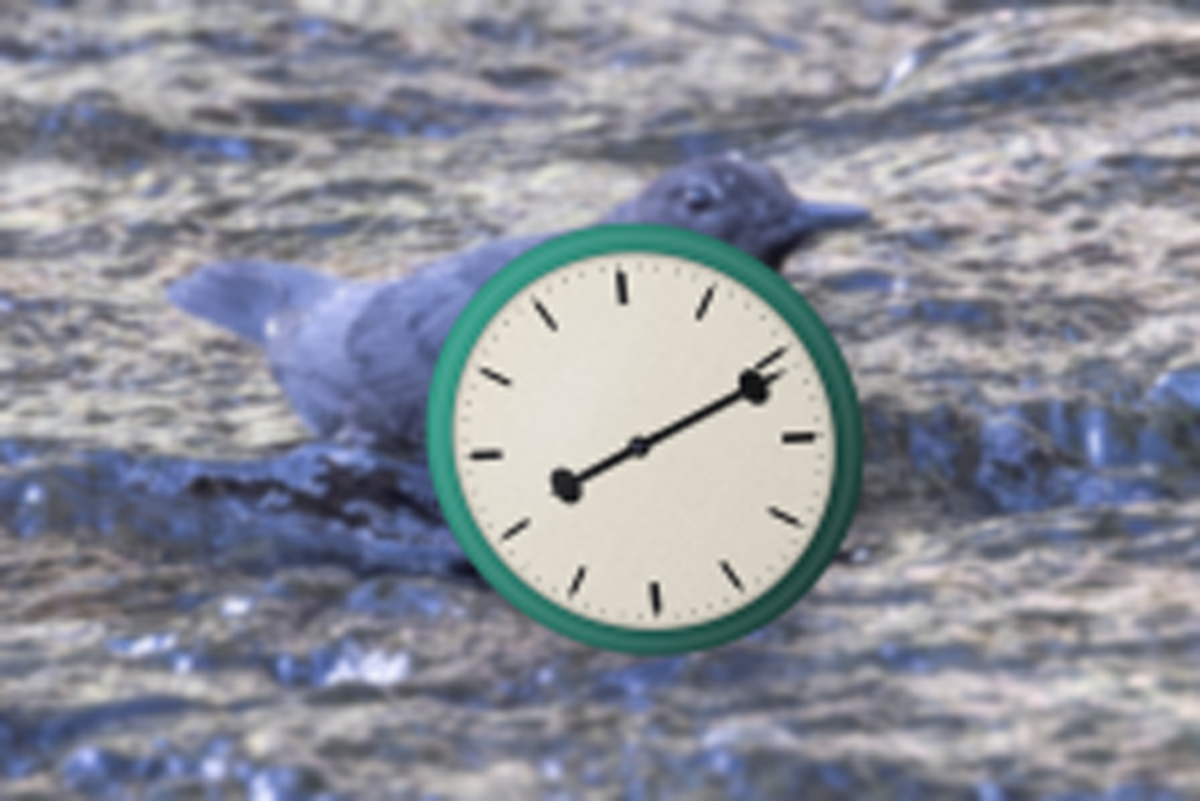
8:11
